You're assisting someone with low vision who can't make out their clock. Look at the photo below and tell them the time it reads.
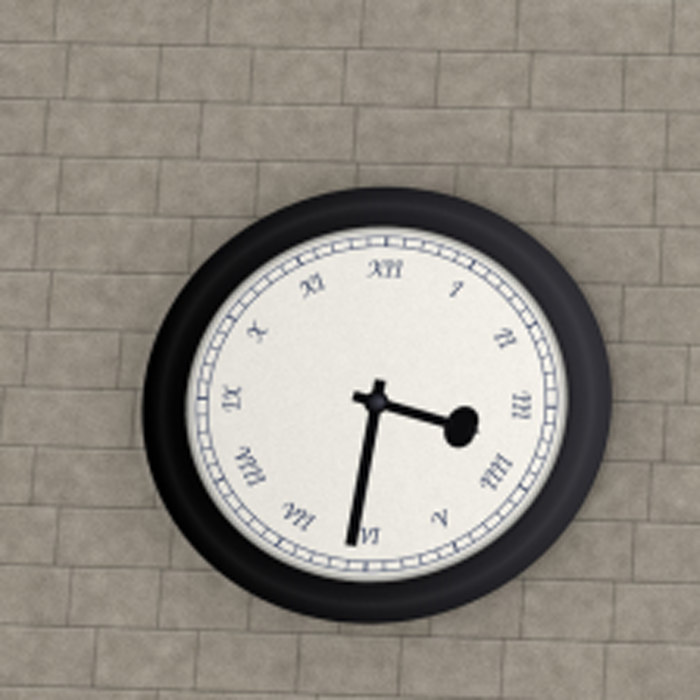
3:31
